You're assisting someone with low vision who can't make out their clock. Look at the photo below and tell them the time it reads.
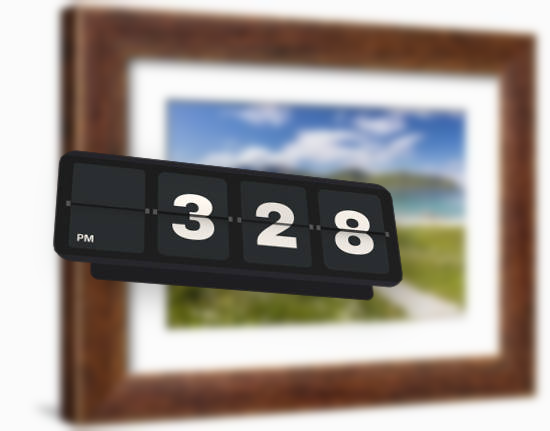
3:28
